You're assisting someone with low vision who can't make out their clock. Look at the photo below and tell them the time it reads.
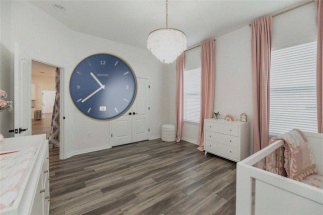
10:39
